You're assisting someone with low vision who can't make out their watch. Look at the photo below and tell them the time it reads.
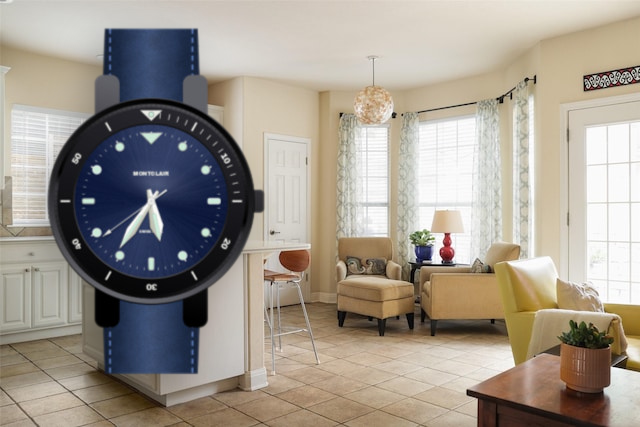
5:35:39
